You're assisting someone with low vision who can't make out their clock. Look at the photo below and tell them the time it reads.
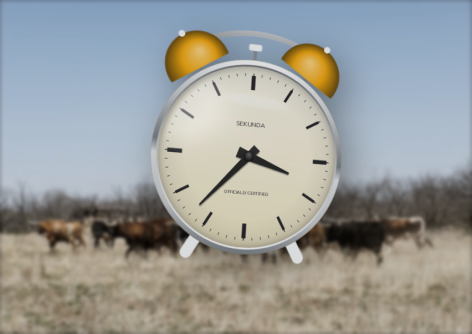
3:37
